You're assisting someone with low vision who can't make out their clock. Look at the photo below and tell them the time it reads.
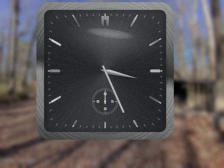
3:26
